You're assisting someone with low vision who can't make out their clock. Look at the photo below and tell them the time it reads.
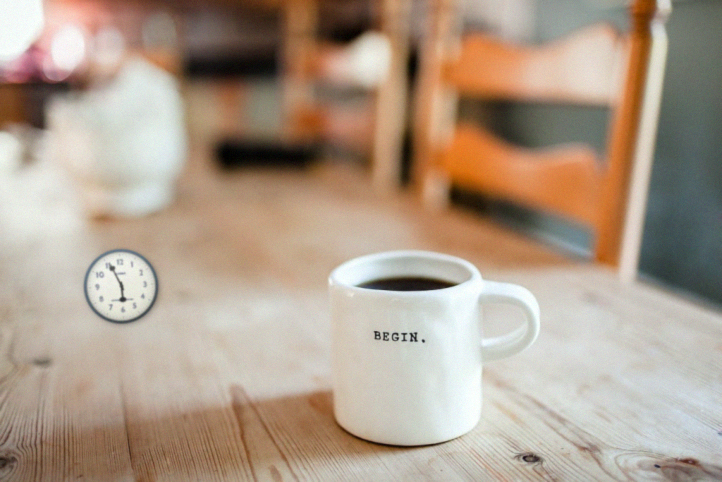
5:56
